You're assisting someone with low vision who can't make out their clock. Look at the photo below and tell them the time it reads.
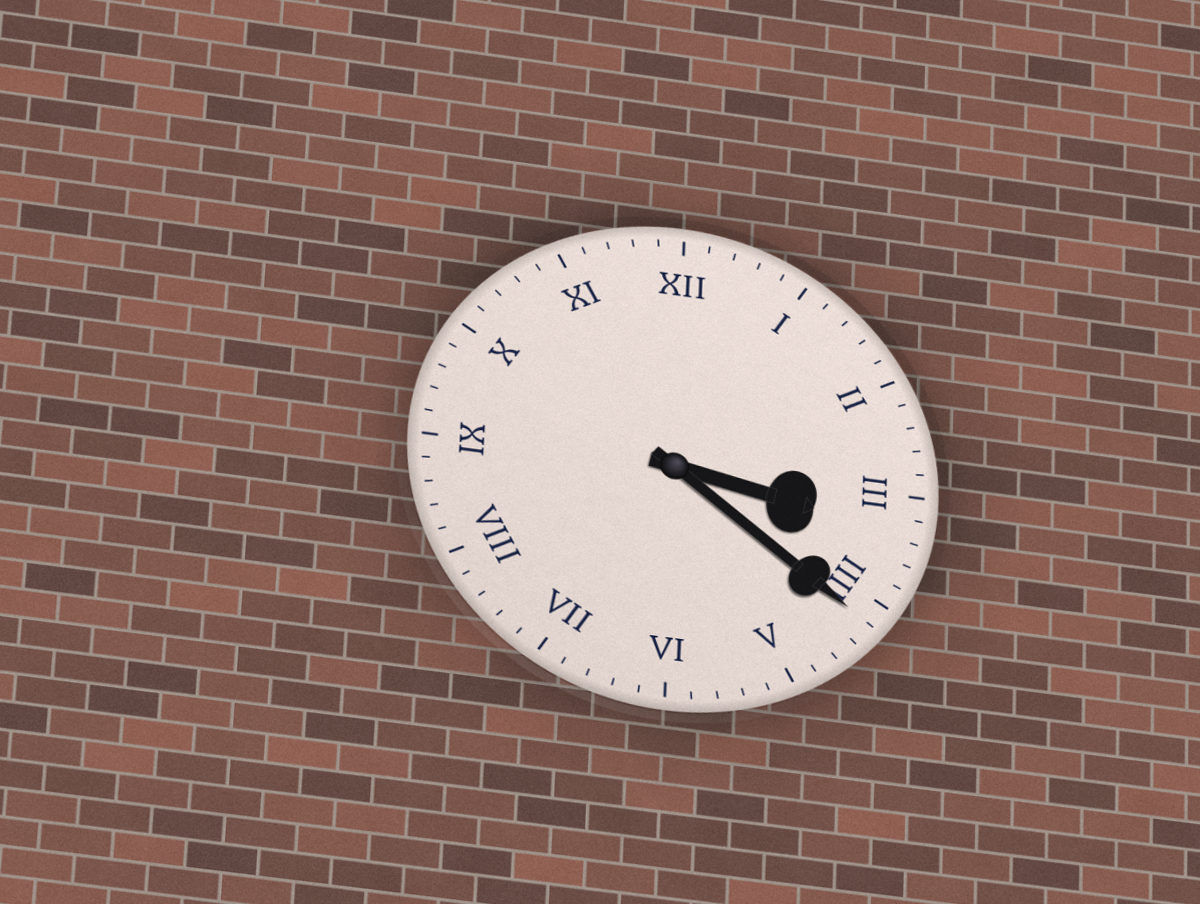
3:21
